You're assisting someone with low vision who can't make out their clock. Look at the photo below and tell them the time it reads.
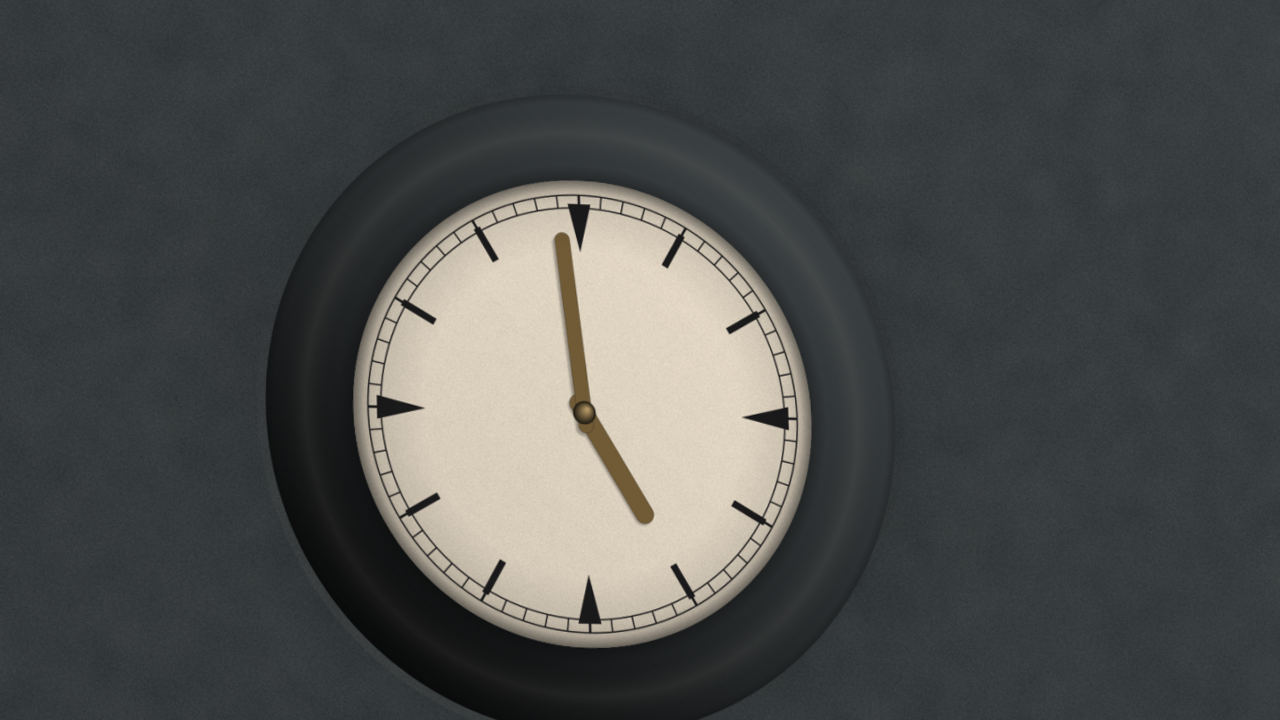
4:59
